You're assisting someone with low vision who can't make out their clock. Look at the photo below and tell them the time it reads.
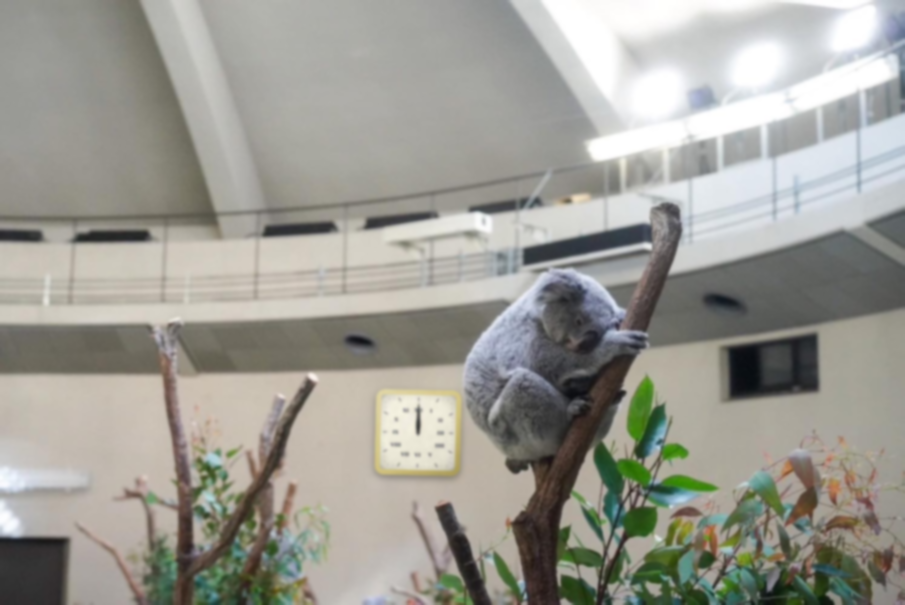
12:00
